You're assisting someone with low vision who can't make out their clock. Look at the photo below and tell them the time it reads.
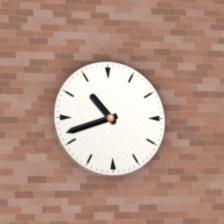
10:42
